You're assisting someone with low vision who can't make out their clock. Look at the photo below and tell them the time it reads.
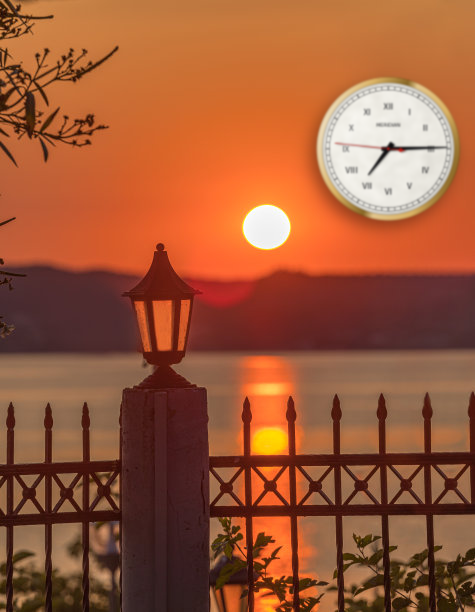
7:14:46
